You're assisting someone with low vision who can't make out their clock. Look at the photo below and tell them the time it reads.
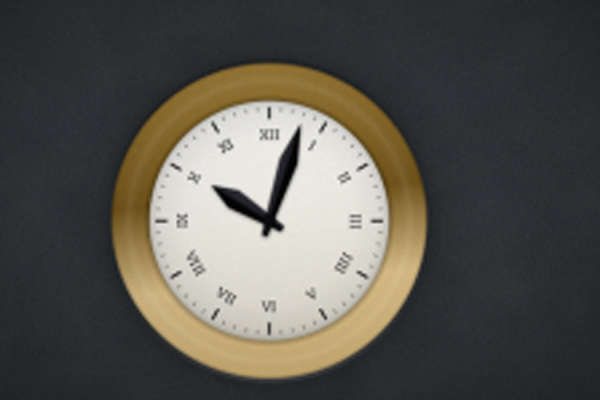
10:03
